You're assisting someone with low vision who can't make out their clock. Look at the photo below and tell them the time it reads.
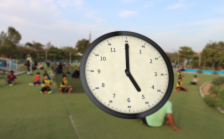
5:00
